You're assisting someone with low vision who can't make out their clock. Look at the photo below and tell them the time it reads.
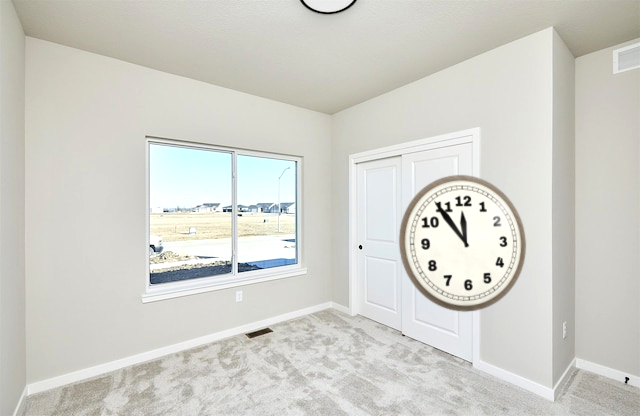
11:54
